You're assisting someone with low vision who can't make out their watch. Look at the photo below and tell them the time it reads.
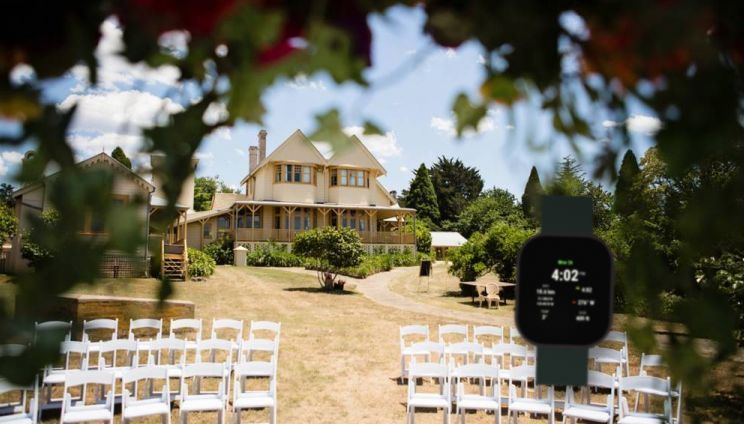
4:02
